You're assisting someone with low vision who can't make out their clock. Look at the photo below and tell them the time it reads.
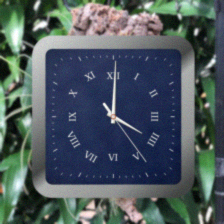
4:00:24
